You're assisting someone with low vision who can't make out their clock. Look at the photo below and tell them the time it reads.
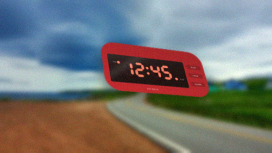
12:45
